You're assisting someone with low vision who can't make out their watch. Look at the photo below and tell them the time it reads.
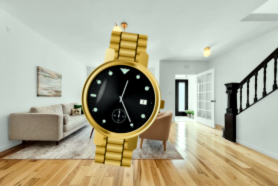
12:25
